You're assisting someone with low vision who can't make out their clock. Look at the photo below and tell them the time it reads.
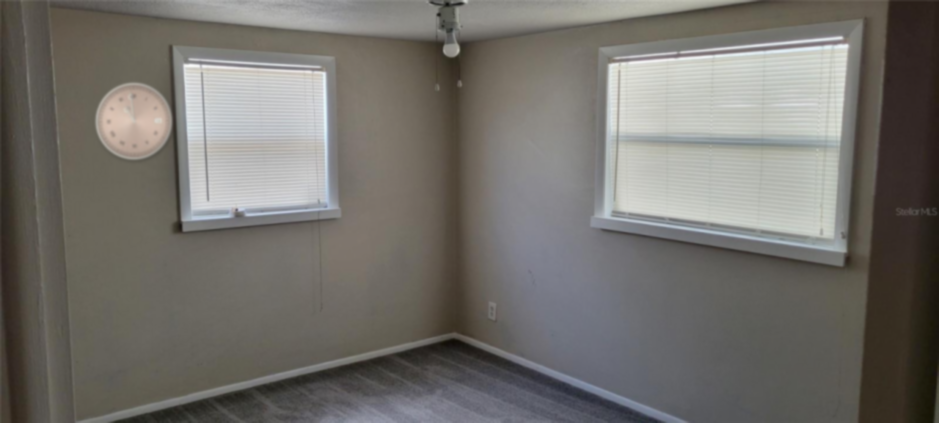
10:59
